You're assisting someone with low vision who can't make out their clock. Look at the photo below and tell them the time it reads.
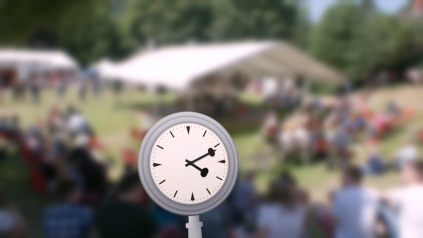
4:11
